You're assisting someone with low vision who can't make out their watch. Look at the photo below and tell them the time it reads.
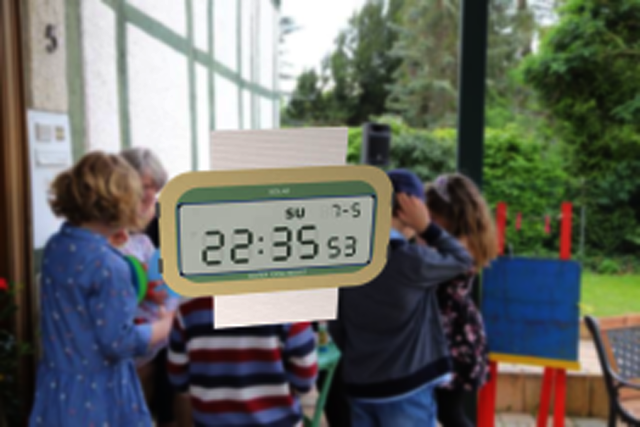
22:35:53
